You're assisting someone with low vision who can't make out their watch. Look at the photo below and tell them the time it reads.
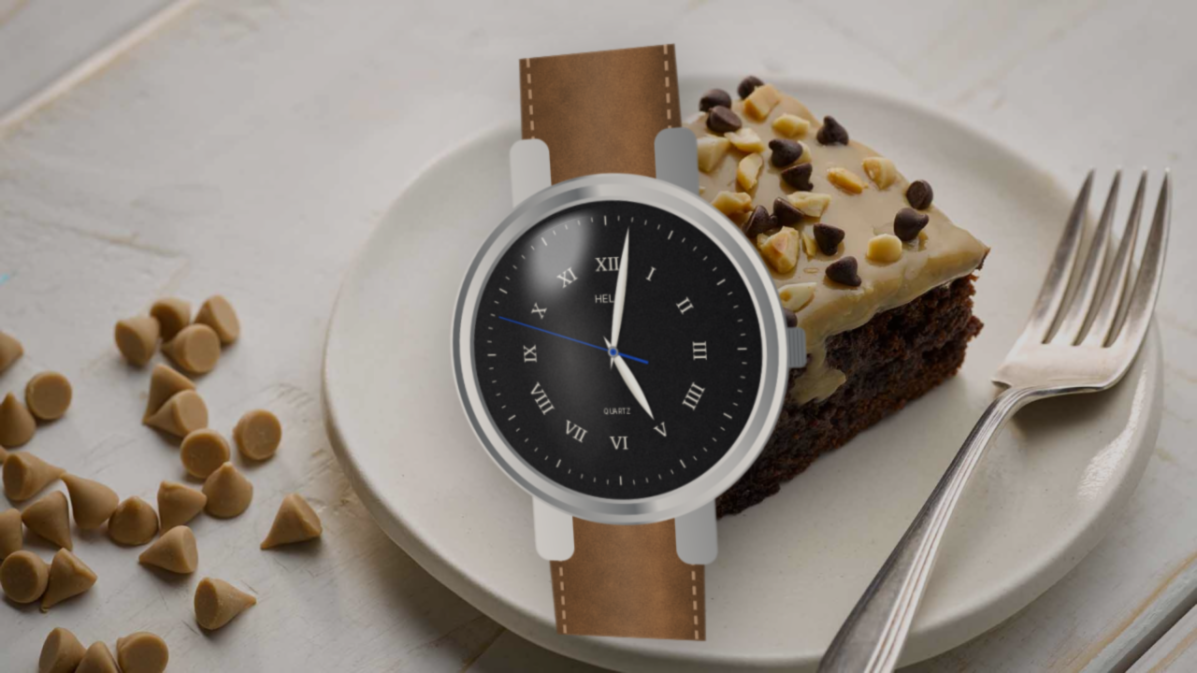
5:01:48
